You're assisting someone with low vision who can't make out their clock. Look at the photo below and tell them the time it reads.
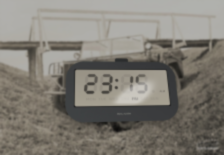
23:15
